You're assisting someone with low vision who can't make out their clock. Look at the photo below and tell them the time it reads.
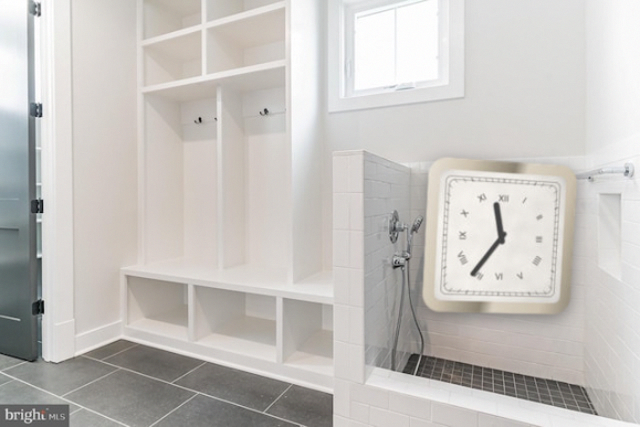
11:36
